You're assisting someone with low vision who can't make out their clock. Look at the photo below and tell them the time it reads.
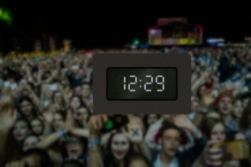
12:29
